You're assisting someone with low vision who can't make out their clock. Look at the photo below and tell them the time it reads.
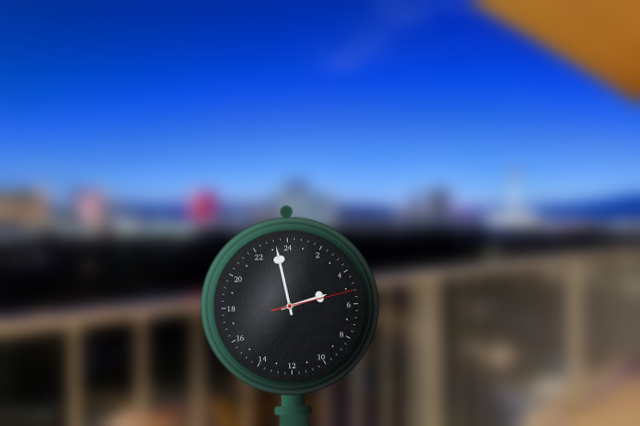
4:58:13
